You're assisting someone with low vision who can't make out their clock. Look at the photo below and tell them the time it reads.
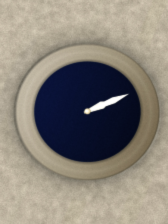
2:11
